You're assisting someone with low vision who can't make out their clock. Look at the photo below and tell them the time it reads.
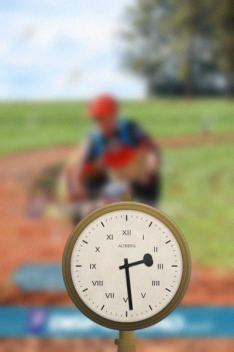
2:29
